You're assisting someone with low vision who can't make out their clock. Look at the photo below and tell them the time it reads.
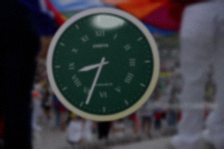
8:34
